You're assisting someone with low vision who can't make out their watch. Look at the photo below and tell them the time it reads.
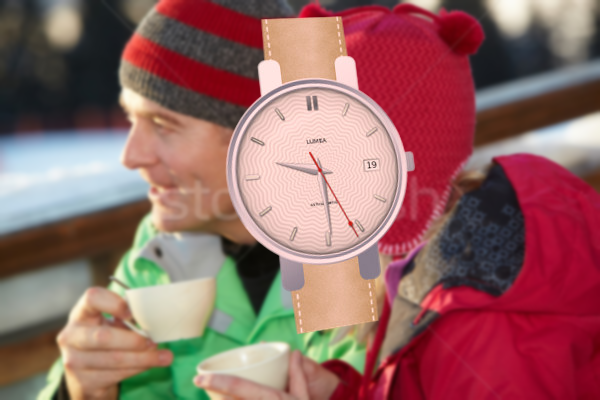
9:29:26
